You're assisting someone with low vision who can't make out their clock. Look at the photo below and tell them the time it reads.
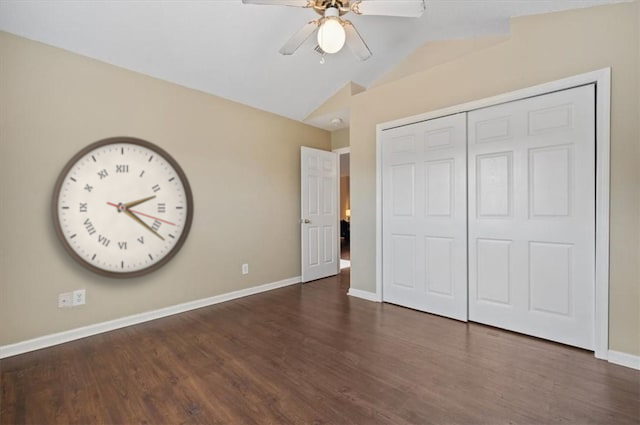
2:21:18
